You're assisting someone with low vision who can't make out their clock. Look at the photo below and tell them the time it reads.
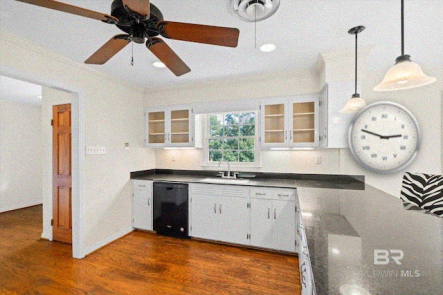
2:48
